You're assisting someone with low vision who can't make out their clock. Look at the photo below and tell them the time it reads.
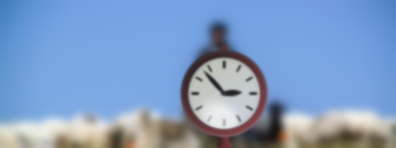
2:53
